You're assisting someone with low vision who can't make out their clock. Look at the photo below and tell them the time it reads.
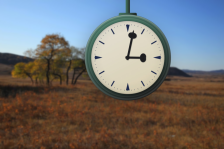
3:02
